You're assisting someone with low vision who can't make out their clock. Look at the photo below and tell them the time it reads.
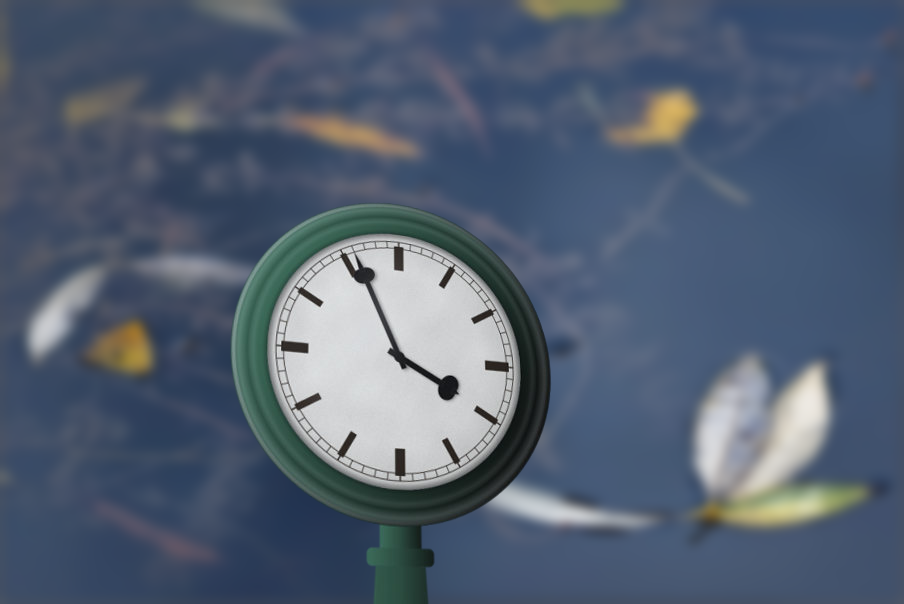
3:56
